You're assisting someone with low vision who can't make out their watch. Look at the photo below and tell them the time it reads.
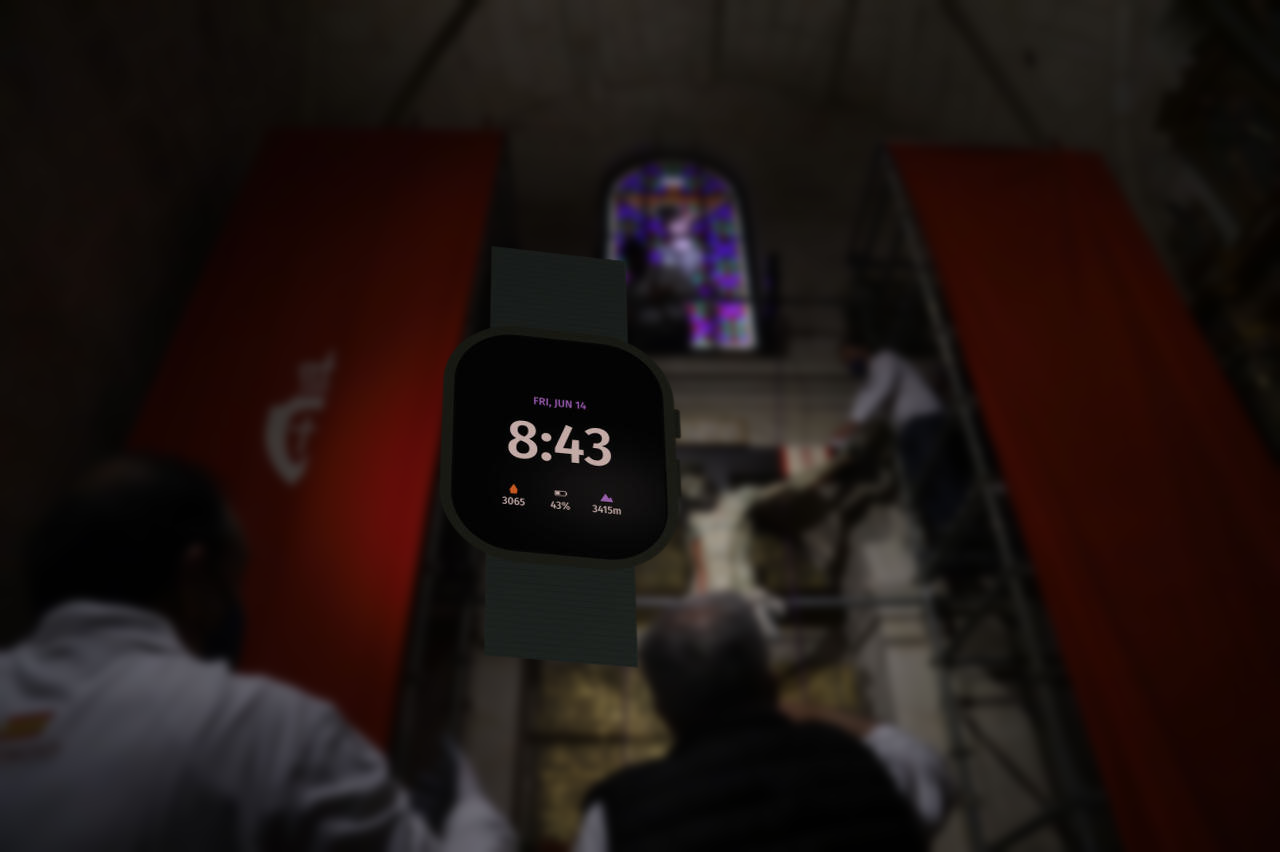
8:43
